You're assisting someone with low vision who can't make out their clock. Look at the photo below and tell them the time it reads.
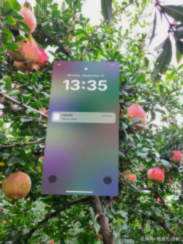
13:35
